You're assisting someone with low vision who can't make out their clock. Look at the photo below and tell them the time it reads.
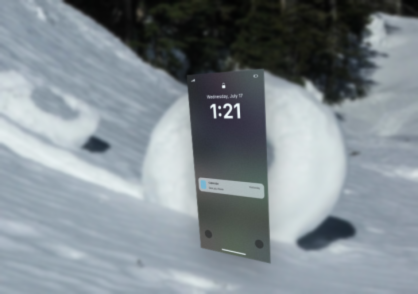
1:21
